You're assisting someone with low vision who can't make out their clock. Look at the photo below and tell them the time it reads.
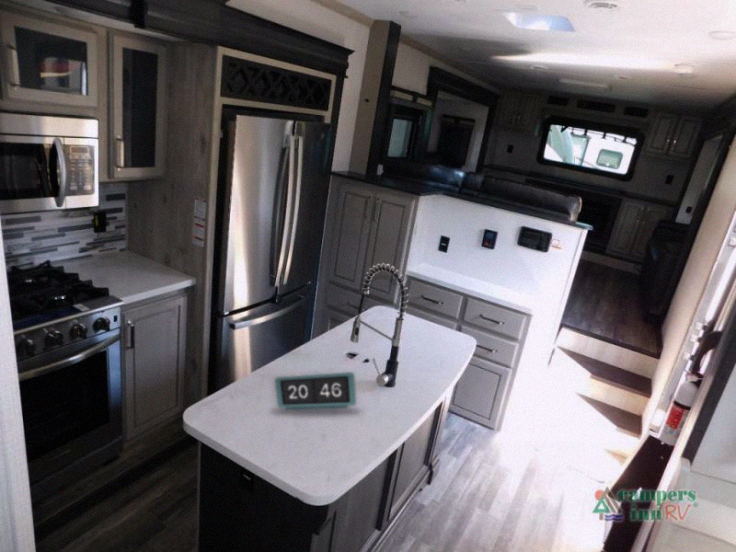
20:46
